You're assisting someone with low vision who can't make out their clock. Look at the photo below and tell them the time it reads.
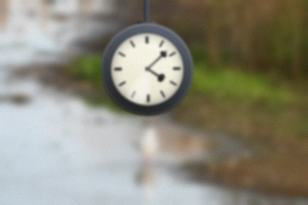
4:08
